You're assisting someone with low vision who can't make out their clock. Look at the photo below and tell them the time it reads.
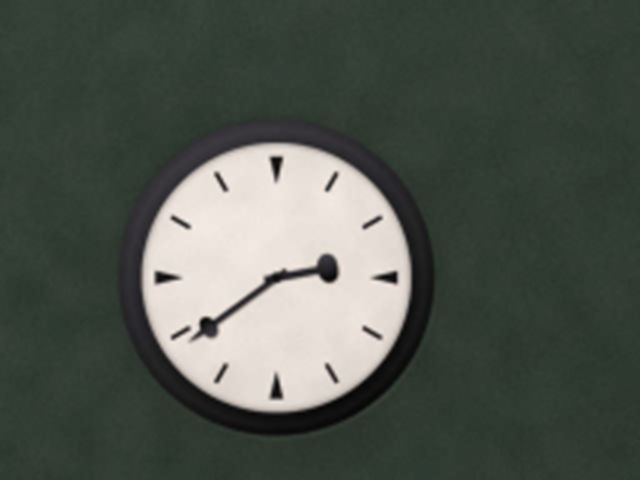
2:39
